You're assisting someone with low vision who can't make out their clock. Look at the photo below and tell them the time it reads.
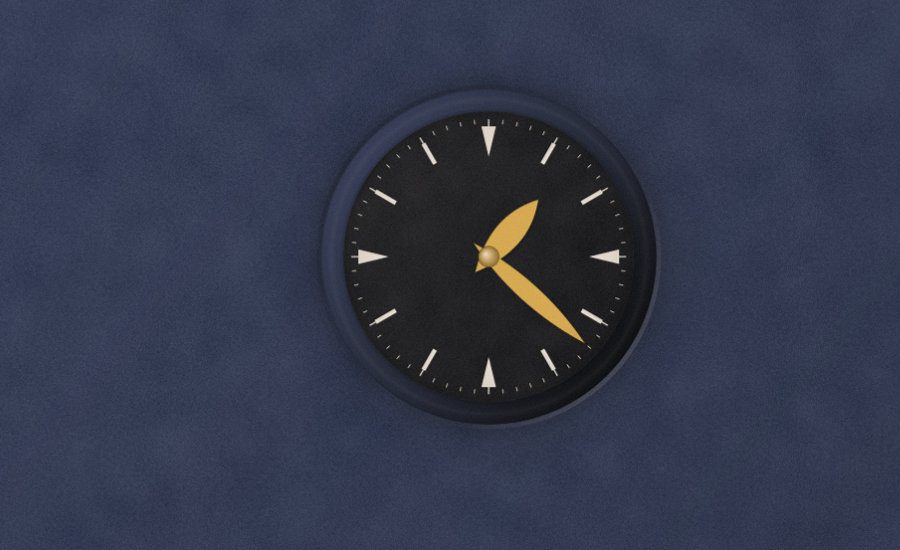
1:22
